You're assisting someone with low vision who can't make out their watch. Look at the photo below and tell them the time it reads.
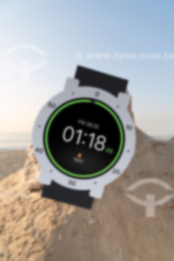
1:18
